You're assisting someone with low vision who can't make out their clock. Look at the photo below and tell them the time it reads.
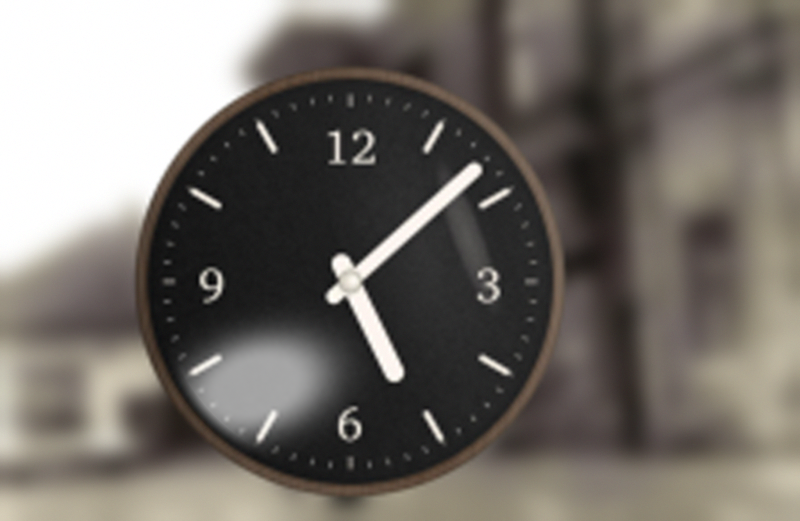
5:08
